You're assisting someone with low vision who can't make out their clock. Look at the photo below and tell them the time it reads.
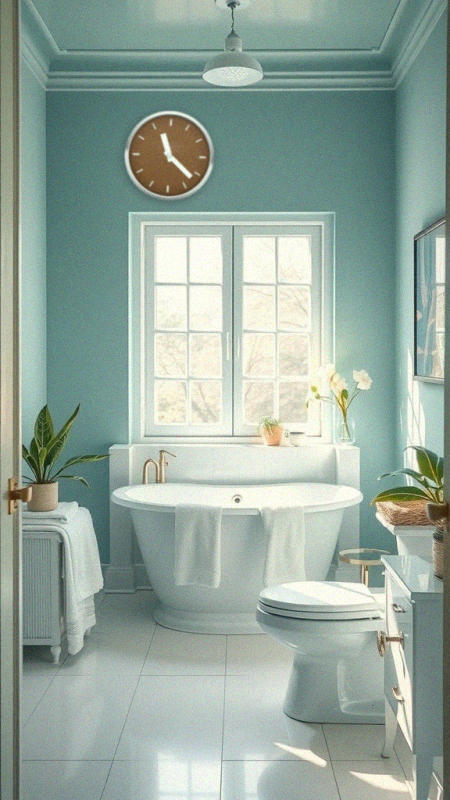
11:22
